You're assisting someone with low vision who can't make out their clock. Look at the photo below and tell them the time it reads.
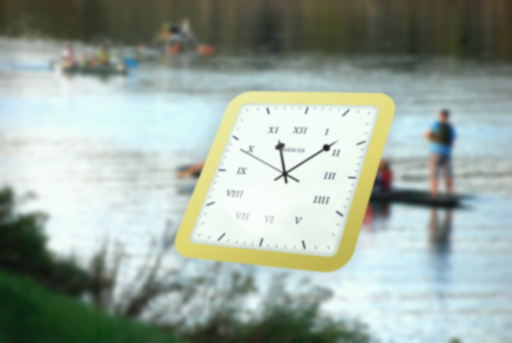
11:07:49
